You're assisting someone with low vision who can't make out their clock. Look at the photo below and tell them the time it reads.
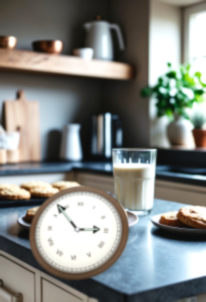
2:53
